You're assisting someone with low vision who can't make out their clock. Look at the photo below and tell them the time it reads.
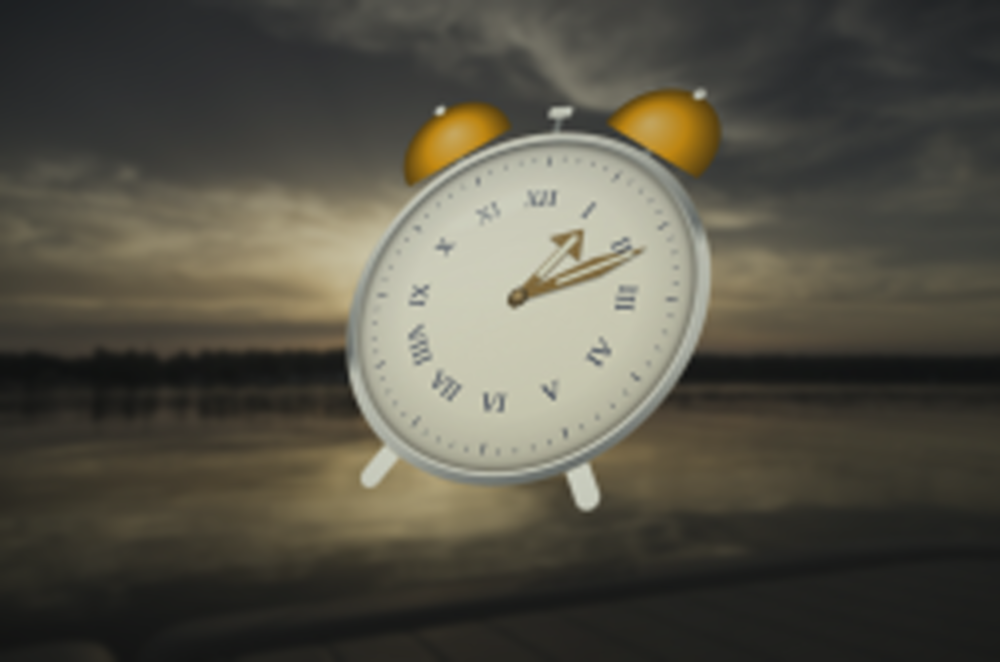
1:11
